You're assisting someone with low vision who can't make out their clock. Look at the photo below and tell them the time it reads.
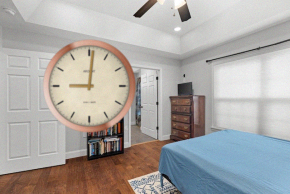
9:01
